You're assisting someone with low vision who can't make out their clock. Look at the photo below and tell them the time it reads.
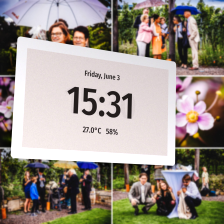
15:31
